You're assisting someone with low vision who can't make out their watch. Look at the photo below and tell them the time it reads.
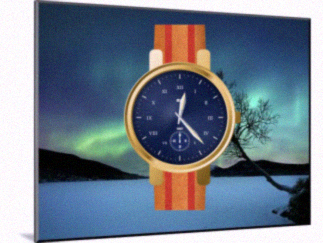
12:23
